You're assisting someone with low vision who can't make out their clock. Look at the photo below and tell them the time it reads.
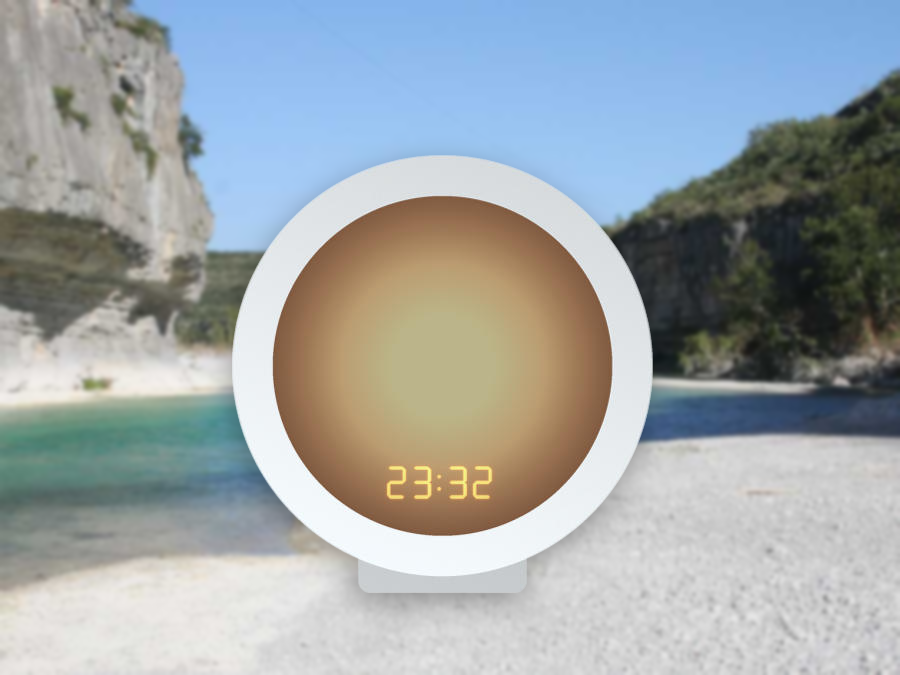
23:32
